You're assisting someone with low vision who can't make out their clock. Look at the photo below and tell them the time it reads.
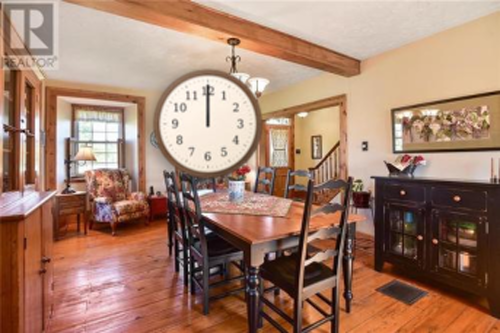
12:00
